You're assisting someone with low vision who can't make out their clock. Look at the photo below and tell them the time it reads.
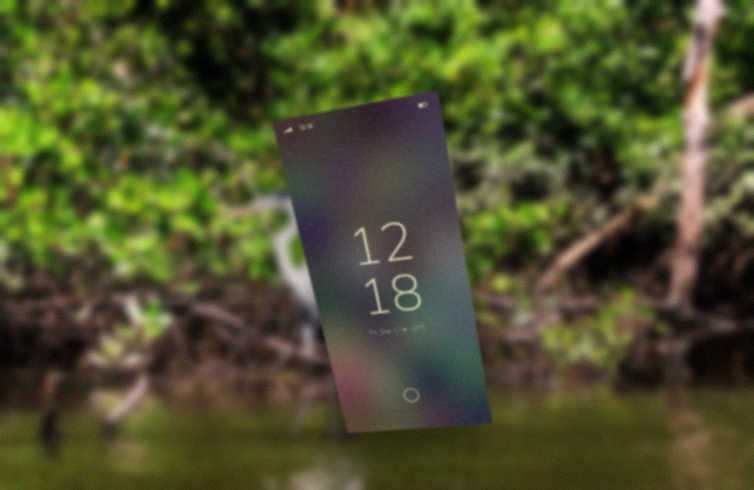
12:18
